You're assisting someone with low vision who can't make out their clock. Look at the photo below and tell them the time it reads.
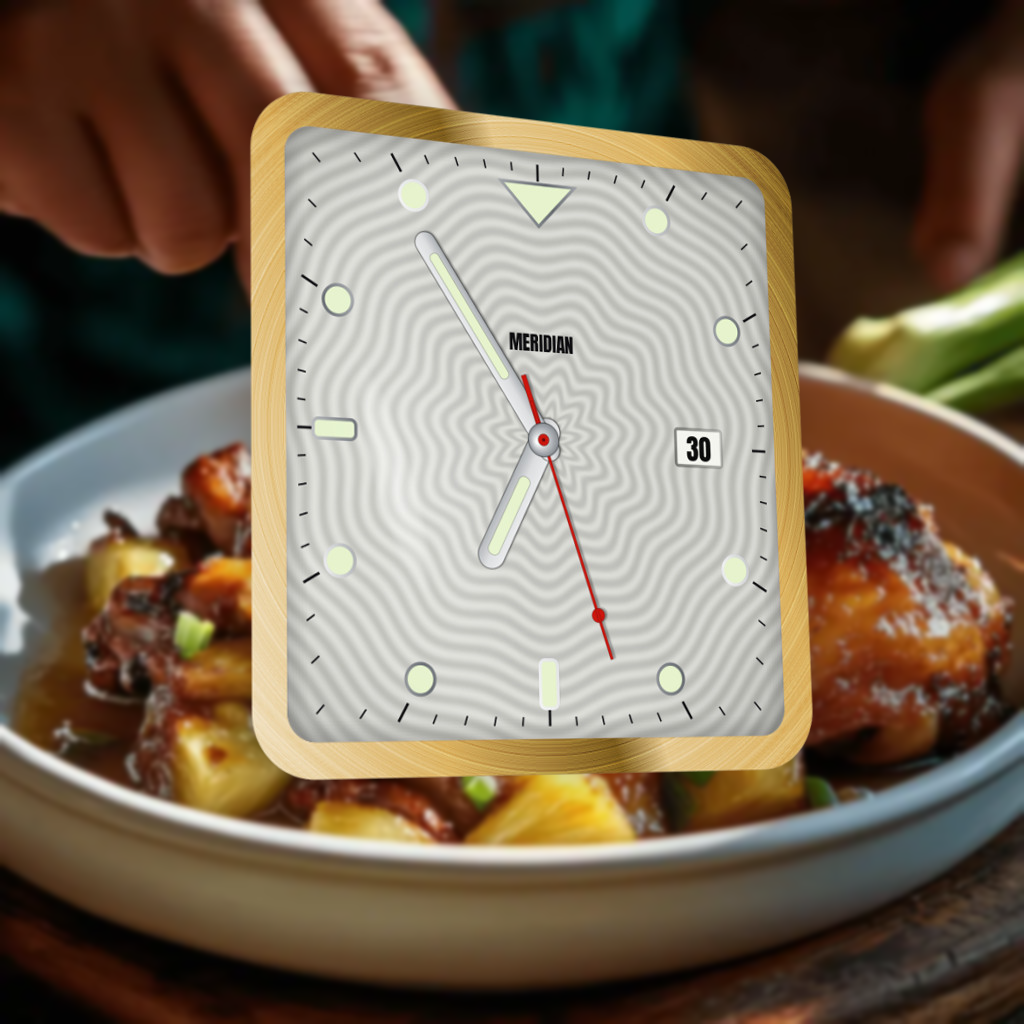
6:54:27
